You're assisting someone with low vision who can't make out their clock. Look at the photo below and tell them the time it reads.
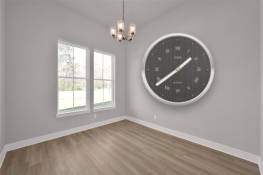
1:39
